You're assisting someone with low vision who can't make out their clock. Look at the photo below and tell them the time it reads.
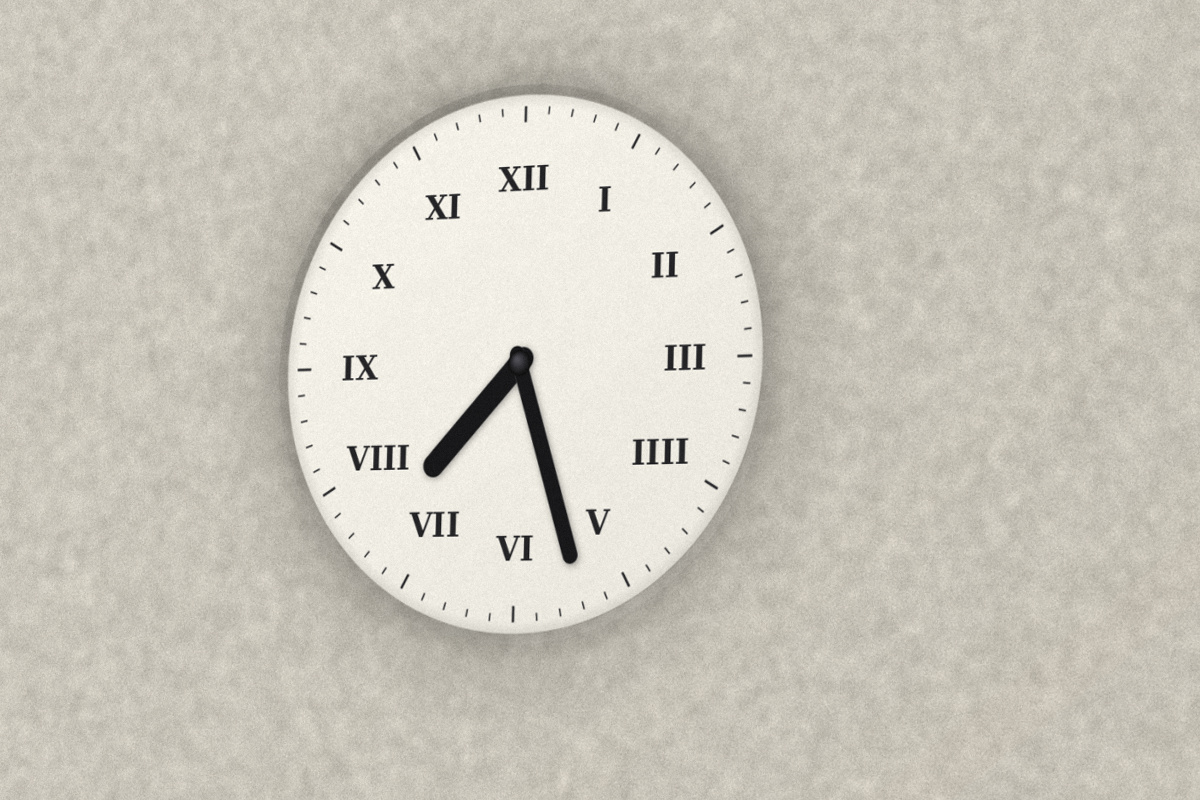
7:27
